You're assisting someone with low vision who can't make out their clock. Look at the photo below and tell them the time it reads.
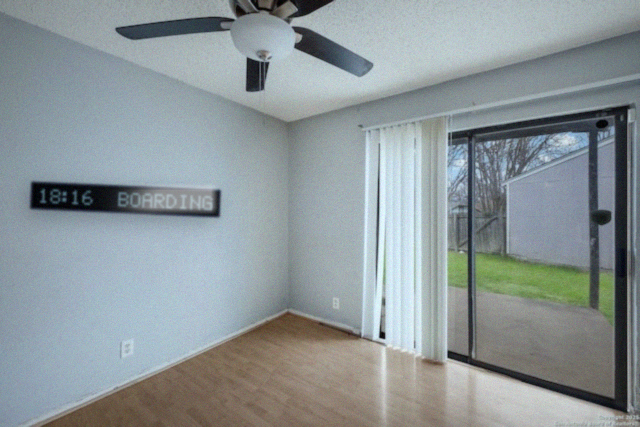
18:16
